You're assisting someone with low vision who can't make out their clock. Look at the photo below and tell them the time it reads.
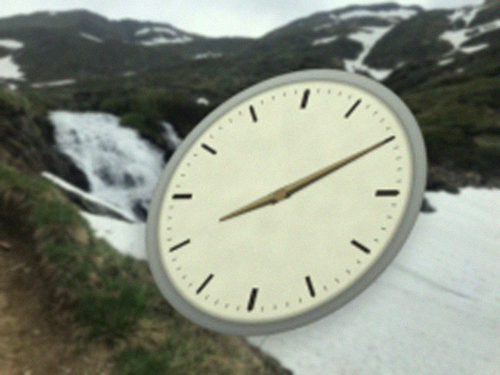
8:10
